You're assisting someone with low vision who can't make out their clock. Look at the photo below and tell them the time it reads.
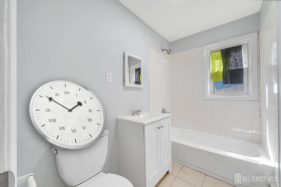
1:51
